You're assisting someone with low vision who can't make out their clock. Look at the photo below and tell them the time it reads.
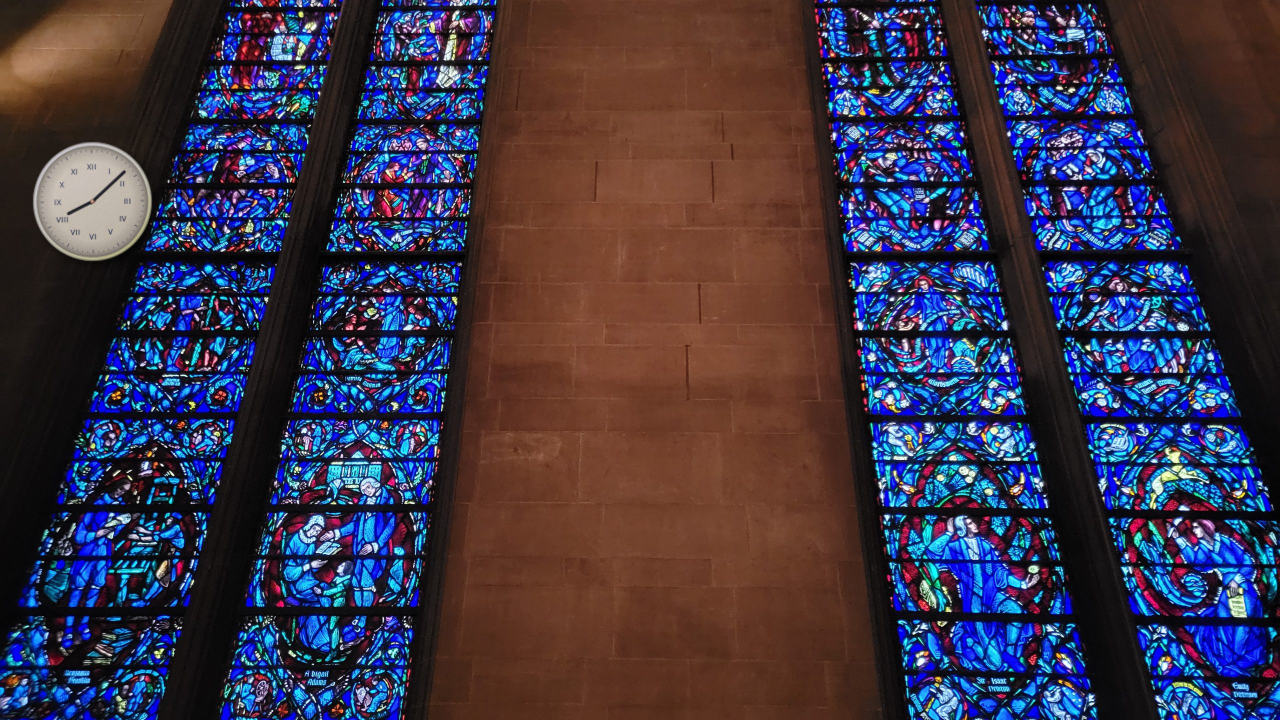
8:08
